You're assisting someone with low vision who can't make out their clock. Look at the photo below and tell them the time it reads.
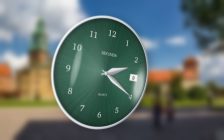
2:20
